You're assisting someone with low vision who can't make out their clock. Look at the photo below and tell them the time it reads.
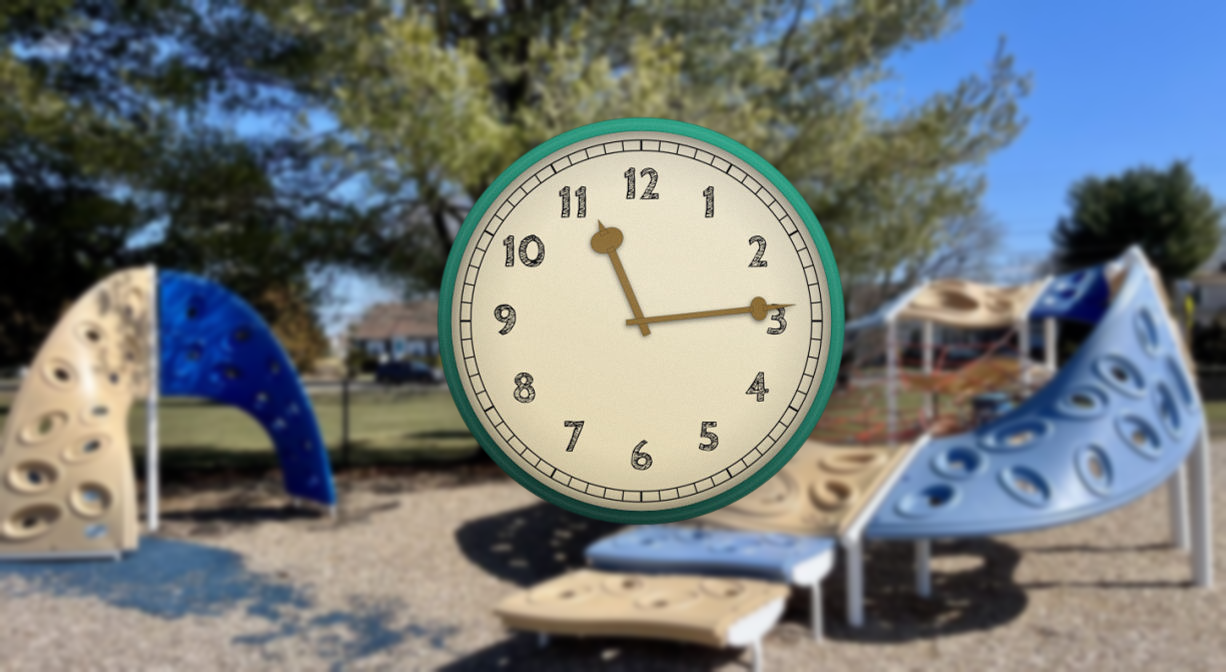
11:14
